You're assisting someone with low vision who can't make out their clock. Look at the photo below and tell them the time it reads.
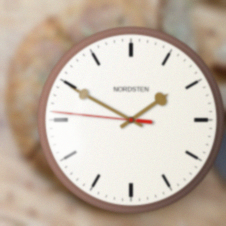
1:49:46
